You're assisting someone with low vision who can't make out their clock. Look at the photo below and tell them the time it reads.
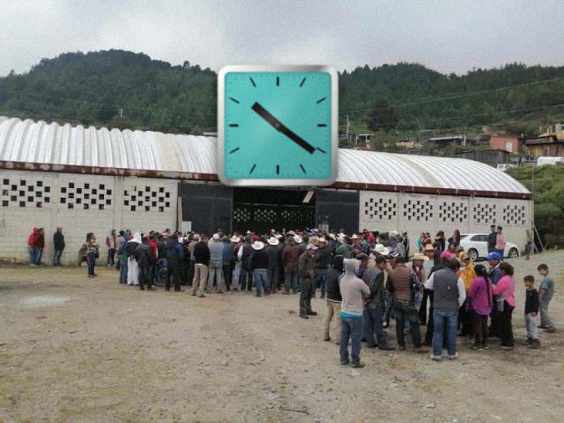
10:21
